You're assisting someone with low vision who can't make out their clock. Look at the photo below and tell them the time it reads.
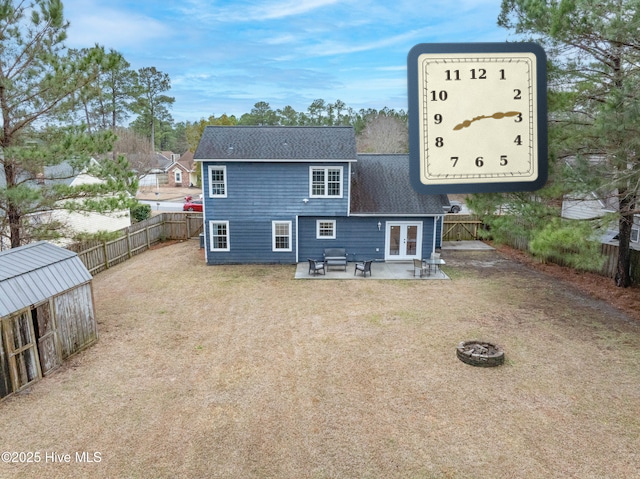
8:14
